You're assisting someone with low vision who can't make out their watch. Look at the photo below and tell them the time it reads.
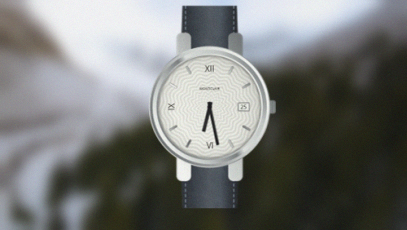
6:28
